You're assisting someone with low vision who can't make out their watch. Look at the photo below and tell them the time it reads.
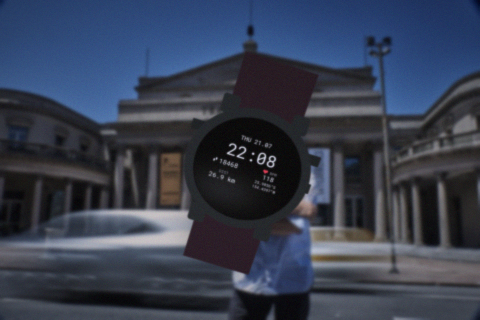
22:08
